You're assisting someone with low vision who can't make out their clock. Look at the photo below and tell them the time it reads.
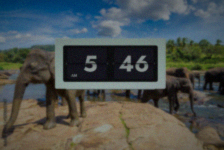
5:46
